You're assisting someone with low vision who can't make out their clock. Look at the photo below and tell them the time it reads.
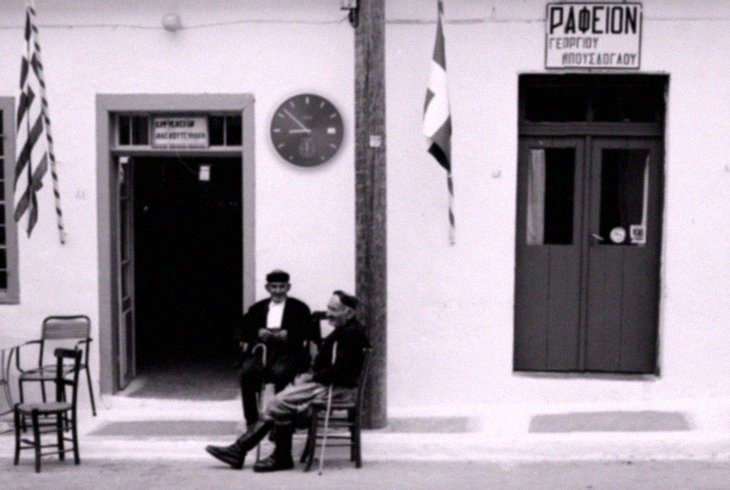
8:52
